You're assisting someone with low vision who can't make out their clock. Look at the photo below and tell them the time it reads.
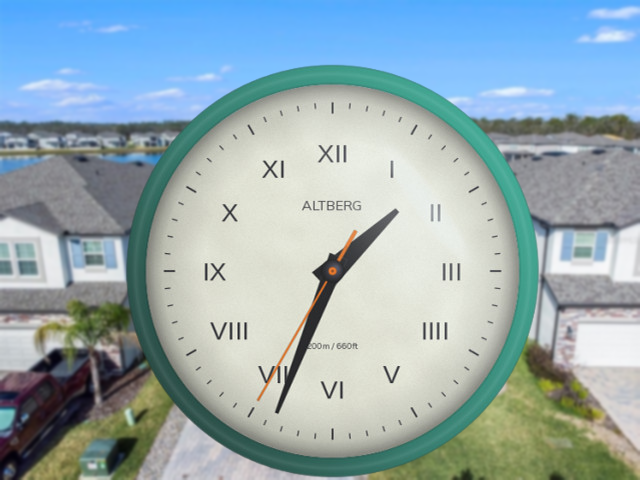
1:33:35
